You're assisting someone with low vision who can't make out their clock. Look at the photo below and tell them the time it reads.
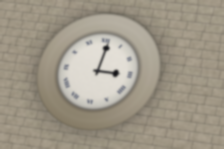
3:01
